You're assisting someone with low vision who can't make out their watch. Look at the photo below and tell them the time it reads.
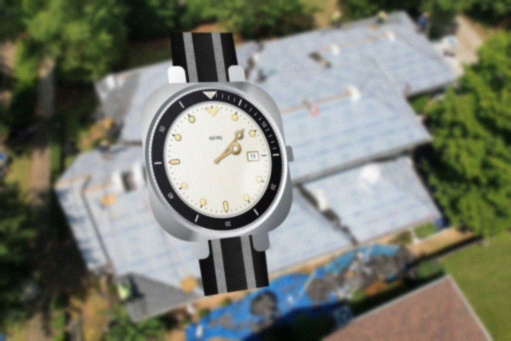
2:08
